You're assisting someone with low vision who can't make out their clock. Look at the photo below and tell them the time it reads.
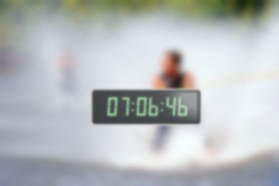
7:06:46
